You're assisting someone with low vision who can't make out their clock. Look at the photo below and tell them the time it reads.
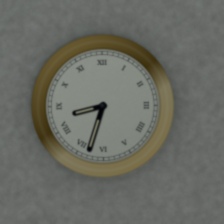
8:33
